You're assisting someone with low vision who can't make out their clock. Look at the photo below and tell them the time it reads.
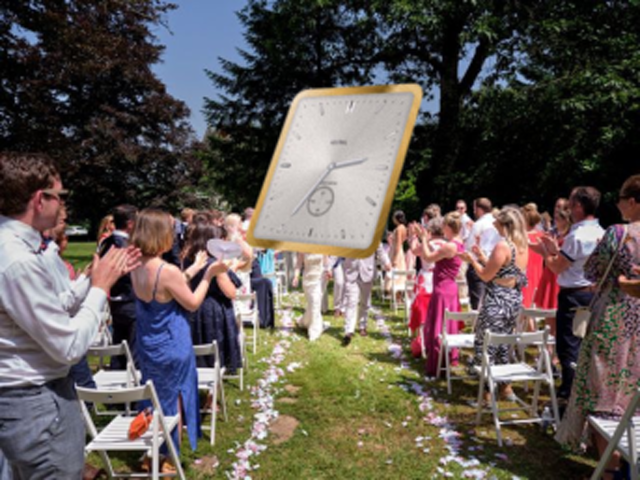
2:35
